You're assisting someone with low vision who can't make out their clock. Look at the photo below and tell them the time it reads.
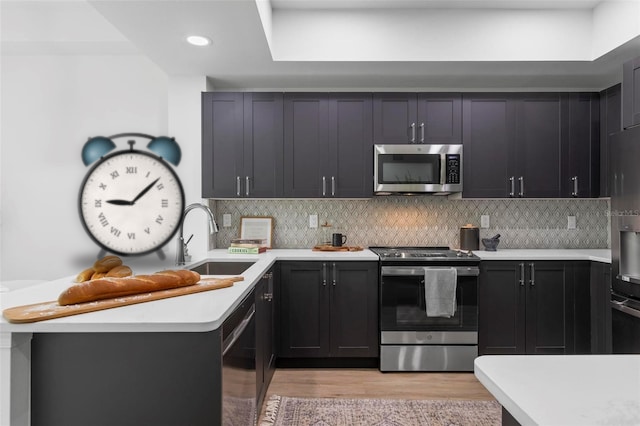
9:08
